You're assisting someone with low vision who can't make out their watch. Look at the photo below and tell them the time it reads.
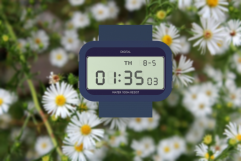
1:35:03
